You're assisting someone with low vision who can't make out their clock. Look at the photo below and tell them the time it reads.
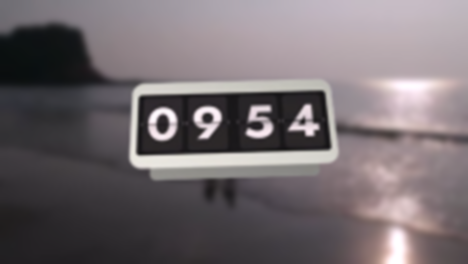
9:54
